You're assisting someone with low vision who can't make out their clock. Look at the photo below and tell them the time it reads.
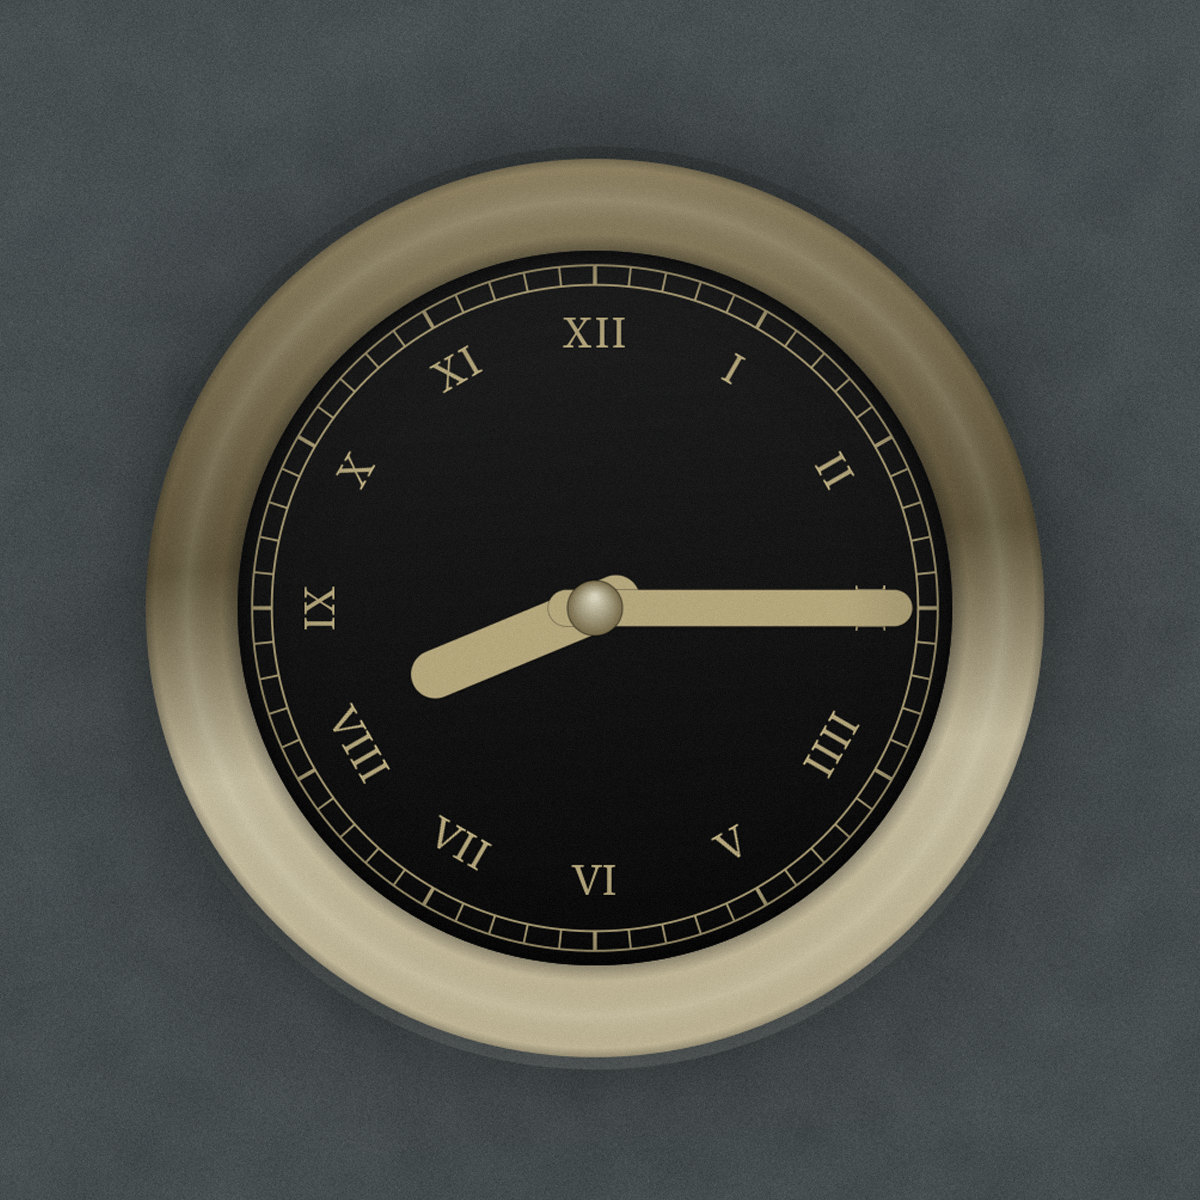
8:15
